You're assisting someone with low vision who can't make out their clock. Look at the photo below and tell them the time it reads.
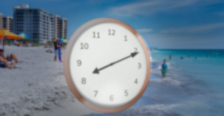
8:11
